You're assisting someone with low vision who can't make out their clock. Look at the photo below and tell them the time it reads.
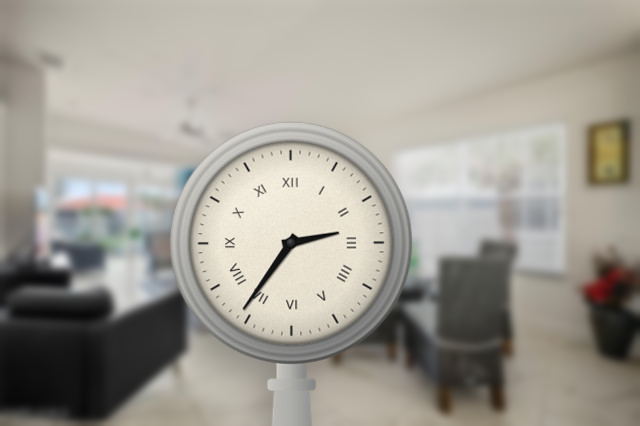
2:36
